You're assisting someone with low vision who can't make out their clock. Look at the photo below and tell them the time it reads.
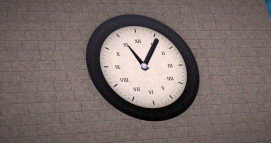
11:06
